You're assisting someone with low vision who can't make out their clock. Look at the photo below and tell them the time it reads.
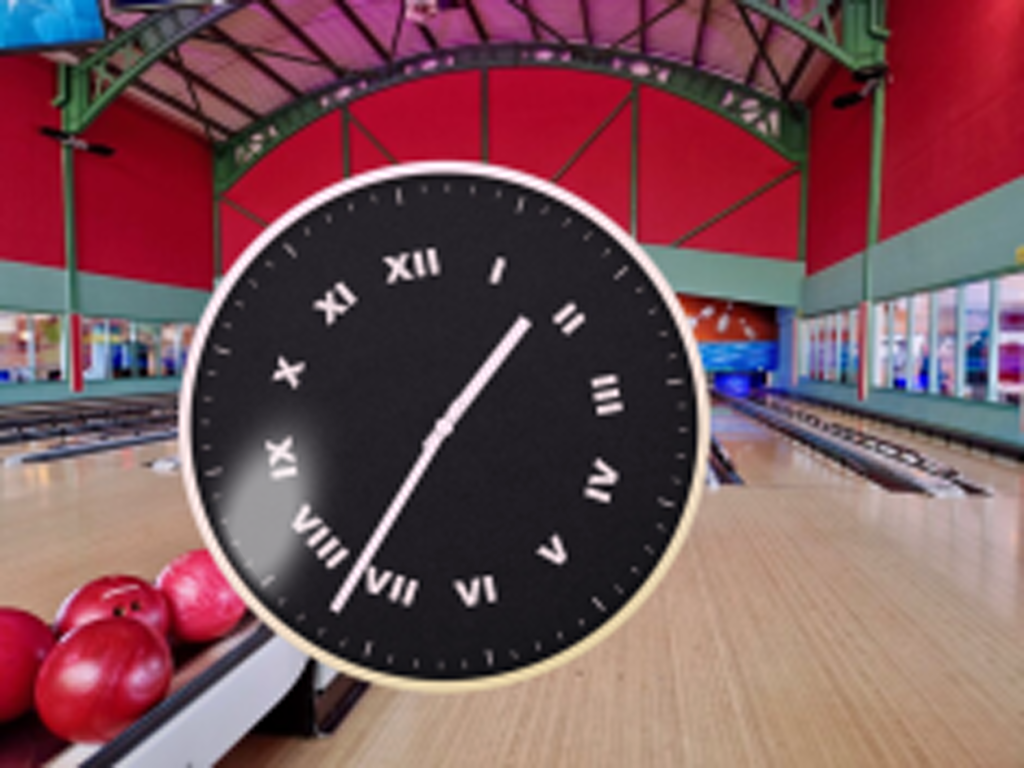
1:37
